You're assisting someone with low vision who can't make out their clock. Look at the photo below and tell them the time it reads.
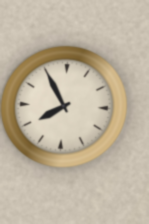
7:55
